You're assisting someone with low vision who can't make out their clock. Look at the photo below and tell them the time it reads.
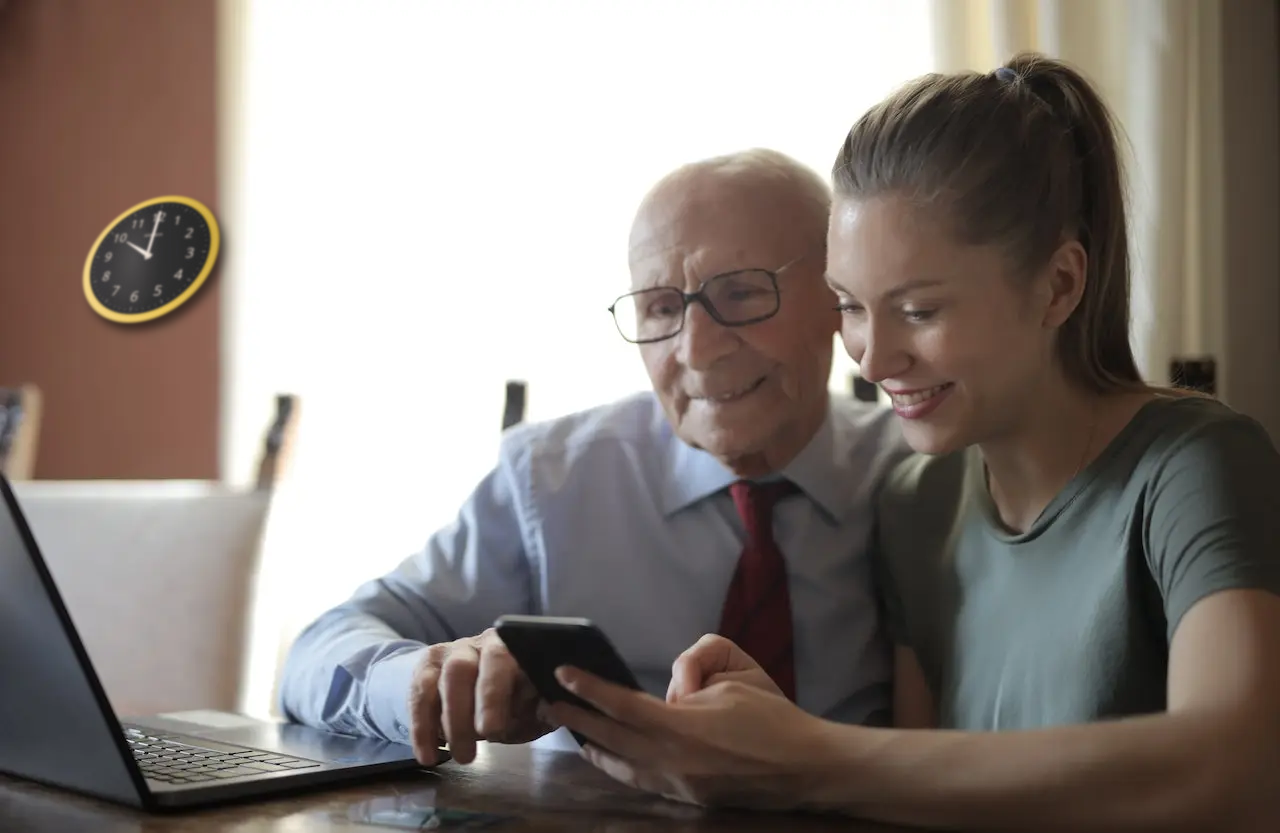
10:00
